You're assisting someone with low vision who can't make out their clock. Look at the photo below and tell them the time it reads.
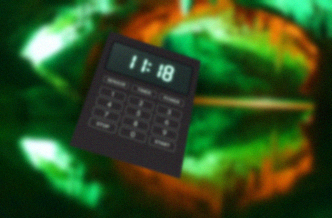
11:18
